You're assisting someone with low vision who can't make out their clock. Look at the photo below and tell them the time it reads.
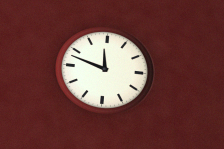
11:48
